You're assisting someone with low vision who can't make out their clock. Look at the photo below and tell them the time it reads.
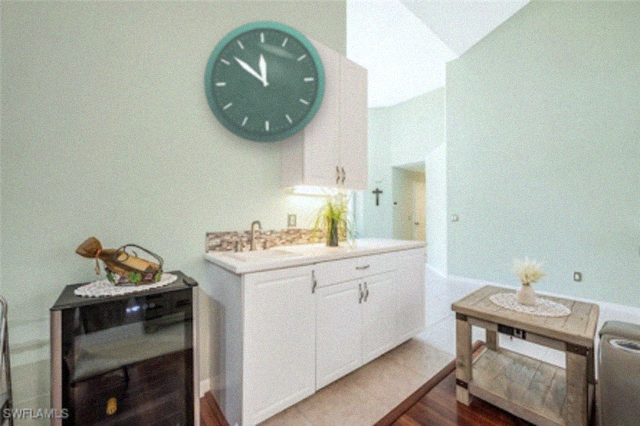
11:52
